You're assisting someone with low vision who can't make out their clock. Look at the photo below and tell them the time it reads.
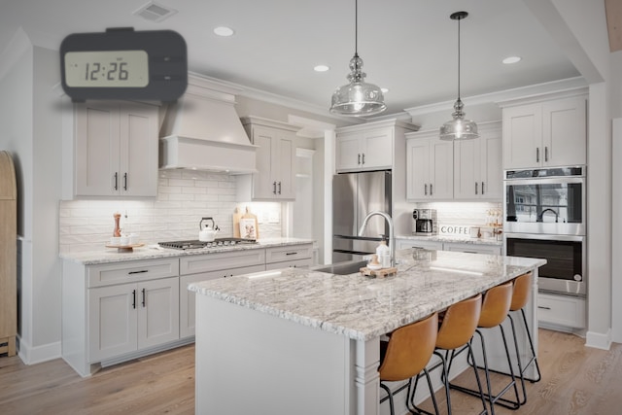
12:26
